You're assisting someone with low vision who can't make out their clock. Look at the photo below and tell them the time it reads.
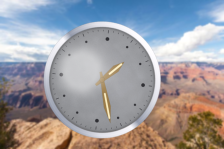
1:27
